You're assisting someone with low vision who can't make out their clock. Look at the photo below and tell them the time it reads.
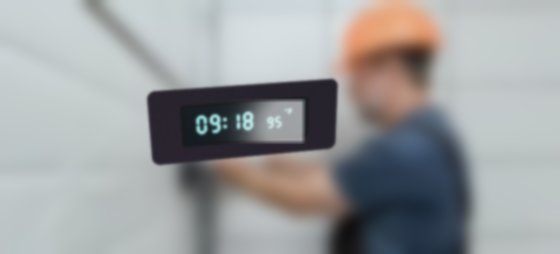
9:18
